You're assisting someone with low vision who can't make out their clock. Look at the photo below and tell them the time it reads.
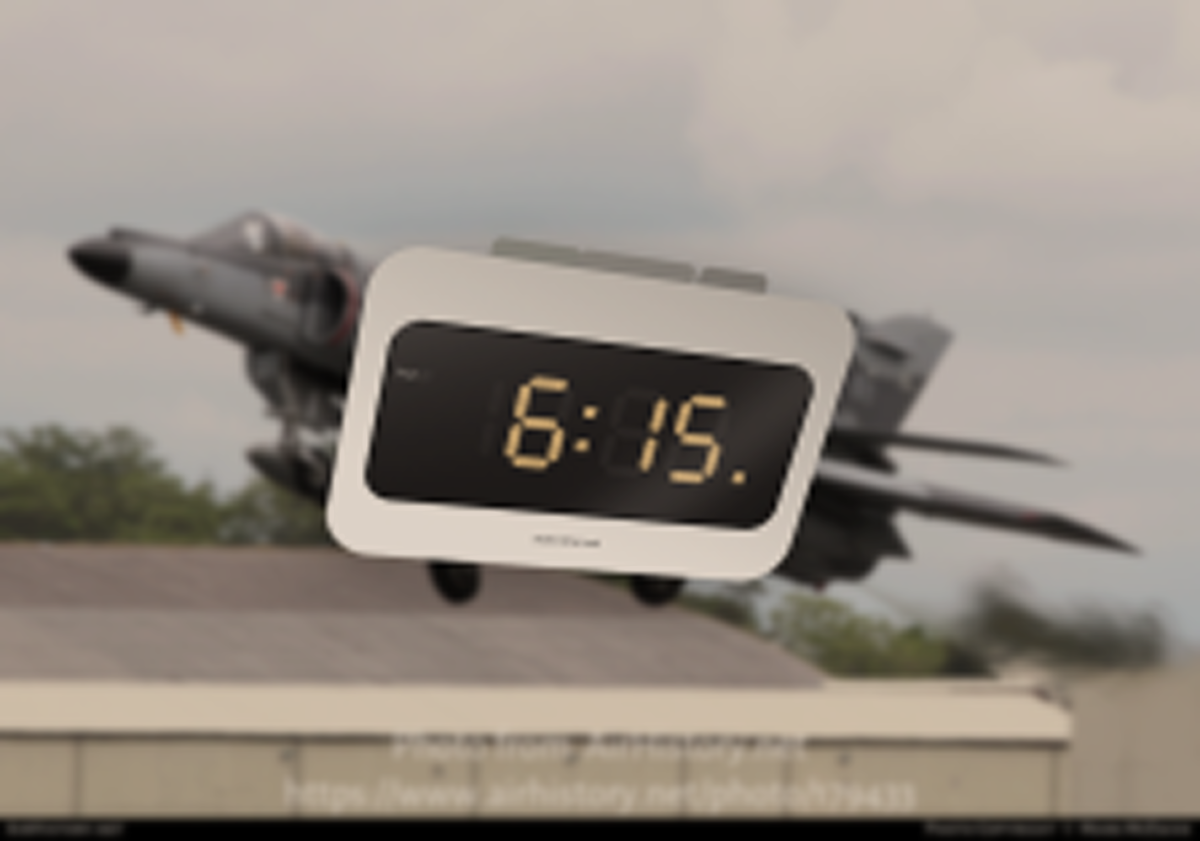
6:15
